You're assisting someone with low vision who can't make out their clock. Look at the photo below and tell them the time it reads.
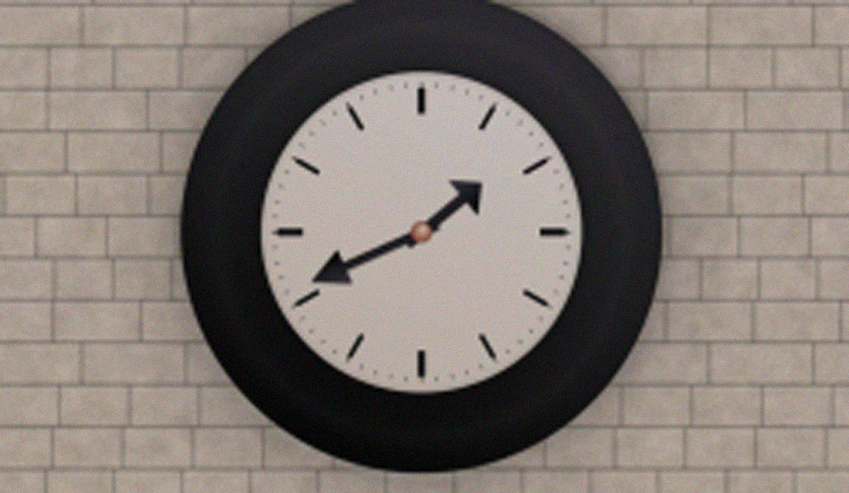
1:41
